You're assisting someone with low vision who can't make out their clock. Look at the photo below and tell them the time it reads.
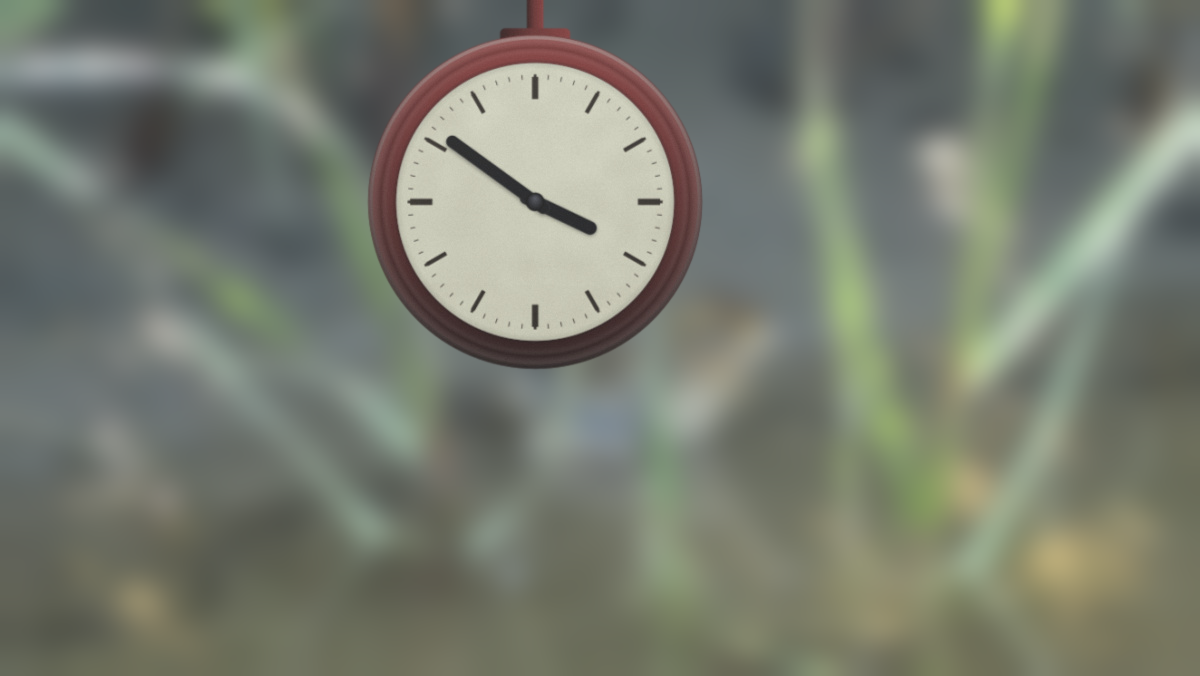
3:51
